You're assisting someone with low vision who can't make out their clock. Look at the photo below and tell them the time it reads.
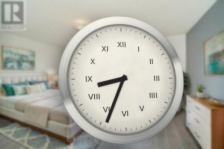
8:34
